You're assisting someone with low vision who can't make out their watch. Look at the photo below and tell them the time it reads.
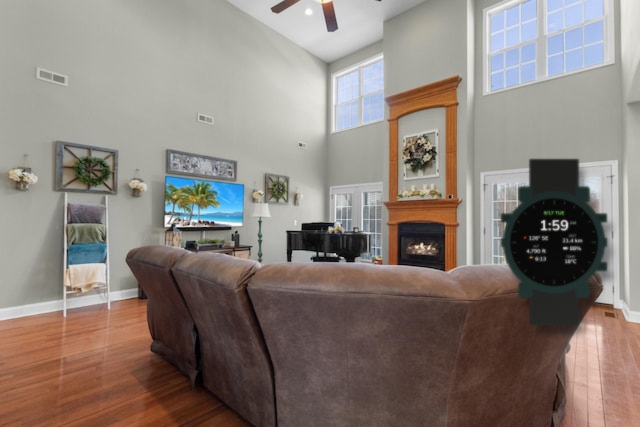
1:59
